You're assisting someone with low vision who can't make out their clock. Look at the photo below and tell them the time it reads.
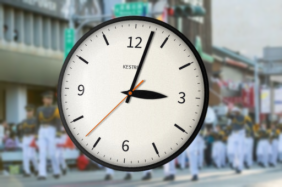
3:02:37
